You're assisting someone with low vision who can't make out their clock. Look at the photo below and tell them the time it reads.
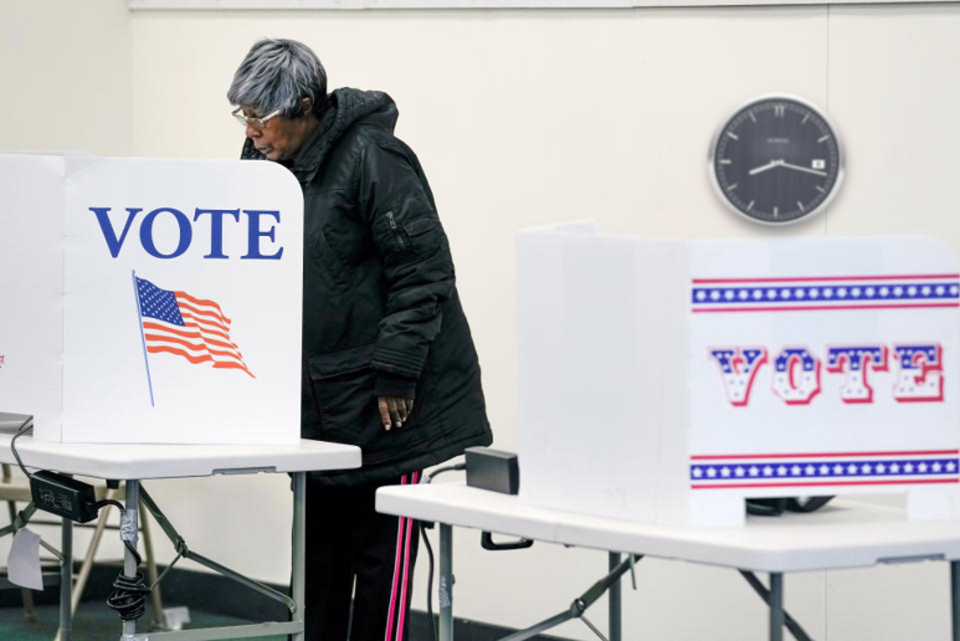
8:17
